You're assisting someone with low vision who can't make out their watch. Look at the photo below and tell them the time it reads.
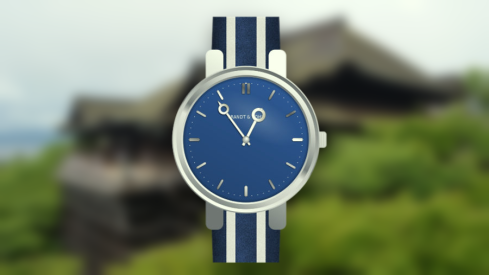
12:54
